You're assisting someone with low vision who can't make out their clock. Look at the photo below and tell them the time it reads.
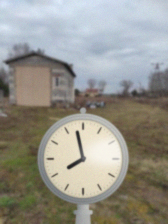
7:58
